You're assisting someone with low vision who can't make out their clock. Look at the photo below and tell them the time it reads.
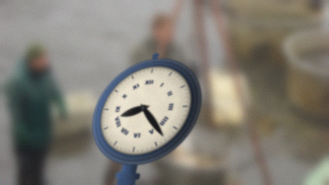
8:23
